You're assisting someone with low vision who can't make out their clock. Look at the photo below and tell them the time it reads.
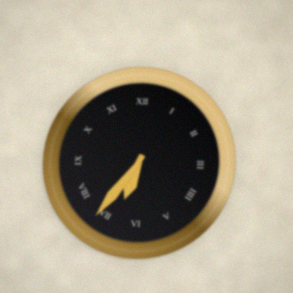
6:36
